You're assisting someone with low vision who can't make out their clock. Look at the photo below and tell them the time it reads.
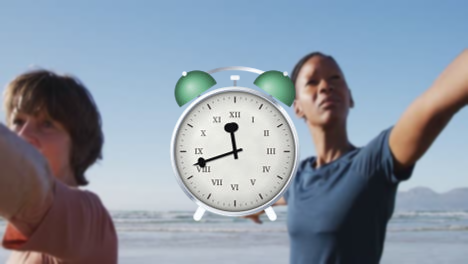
11:42
